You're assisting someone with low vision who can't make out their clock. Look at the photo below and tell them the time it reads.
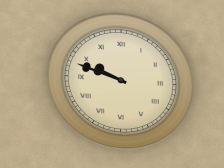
9:48
